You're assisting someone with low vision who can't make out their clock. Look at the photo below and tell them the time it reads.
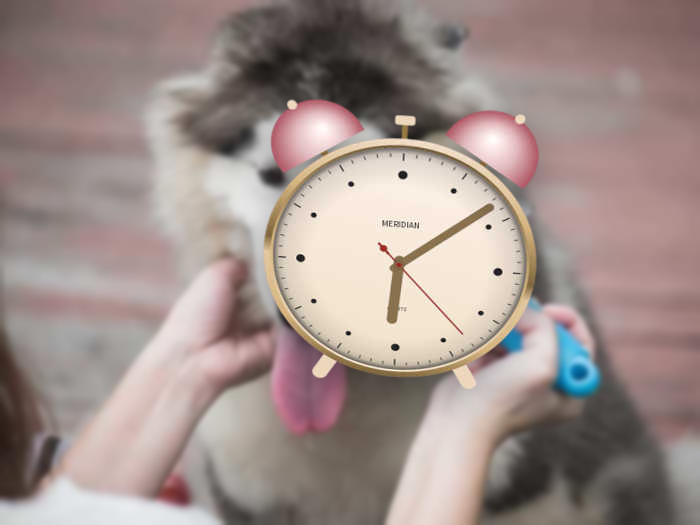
6:08:23
